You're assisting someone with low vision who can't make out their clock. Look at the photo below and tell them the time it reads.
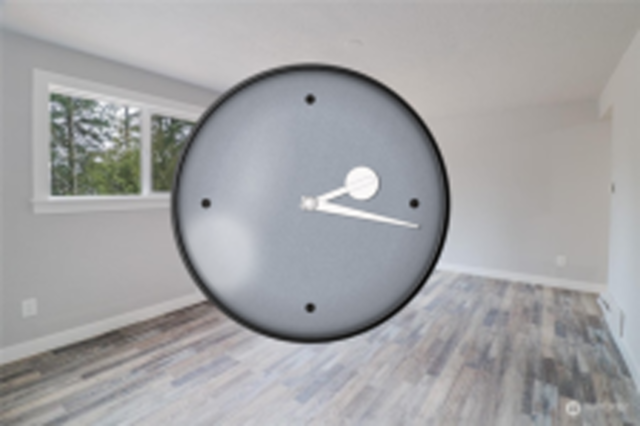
2:17
